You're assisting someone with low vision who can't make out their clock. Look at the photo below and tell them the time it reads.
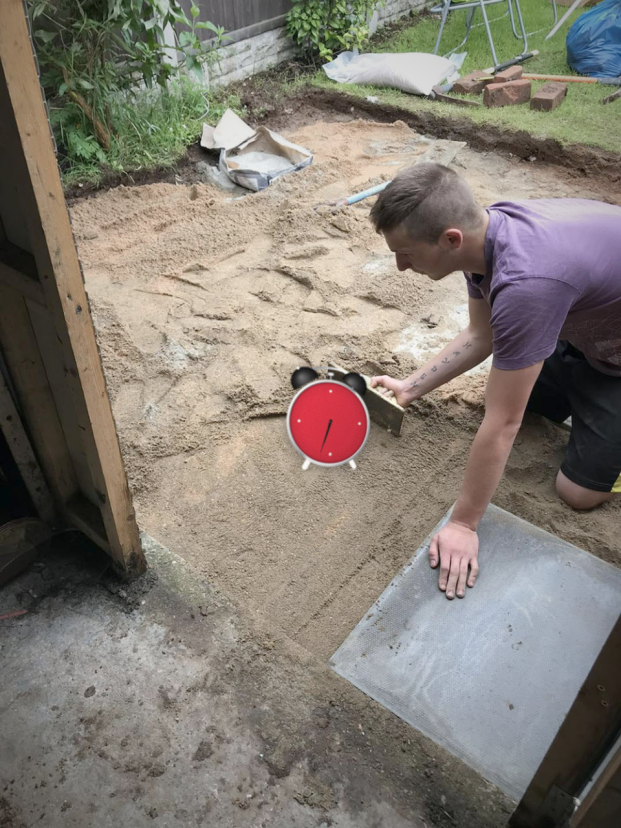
6:33
